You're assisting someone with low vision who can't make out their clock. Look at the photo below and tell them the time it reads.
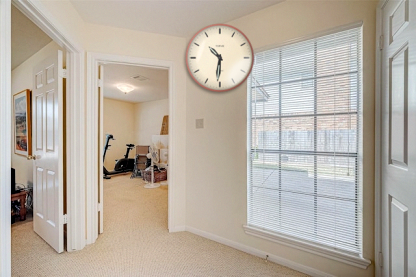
10:31
